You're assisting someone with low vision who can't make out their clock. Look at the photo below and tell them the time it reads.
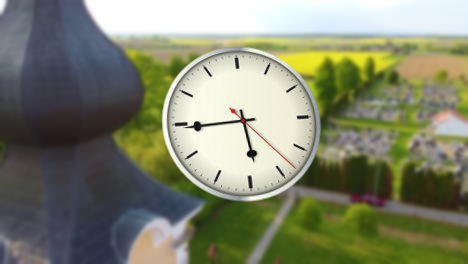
5:44:23
